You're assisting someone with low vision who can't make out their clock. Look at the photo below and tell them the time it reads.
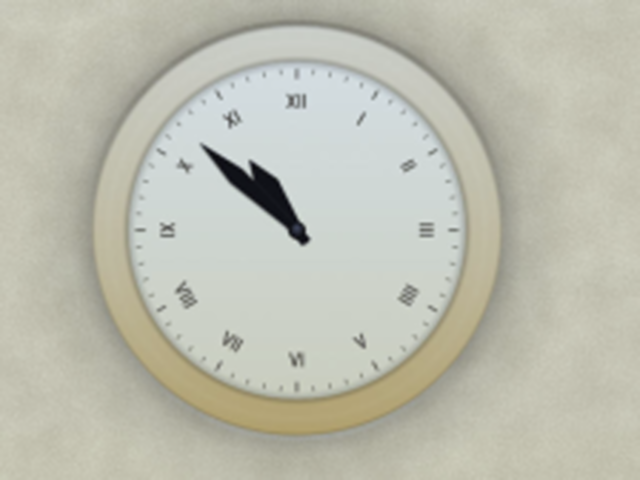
10:52
